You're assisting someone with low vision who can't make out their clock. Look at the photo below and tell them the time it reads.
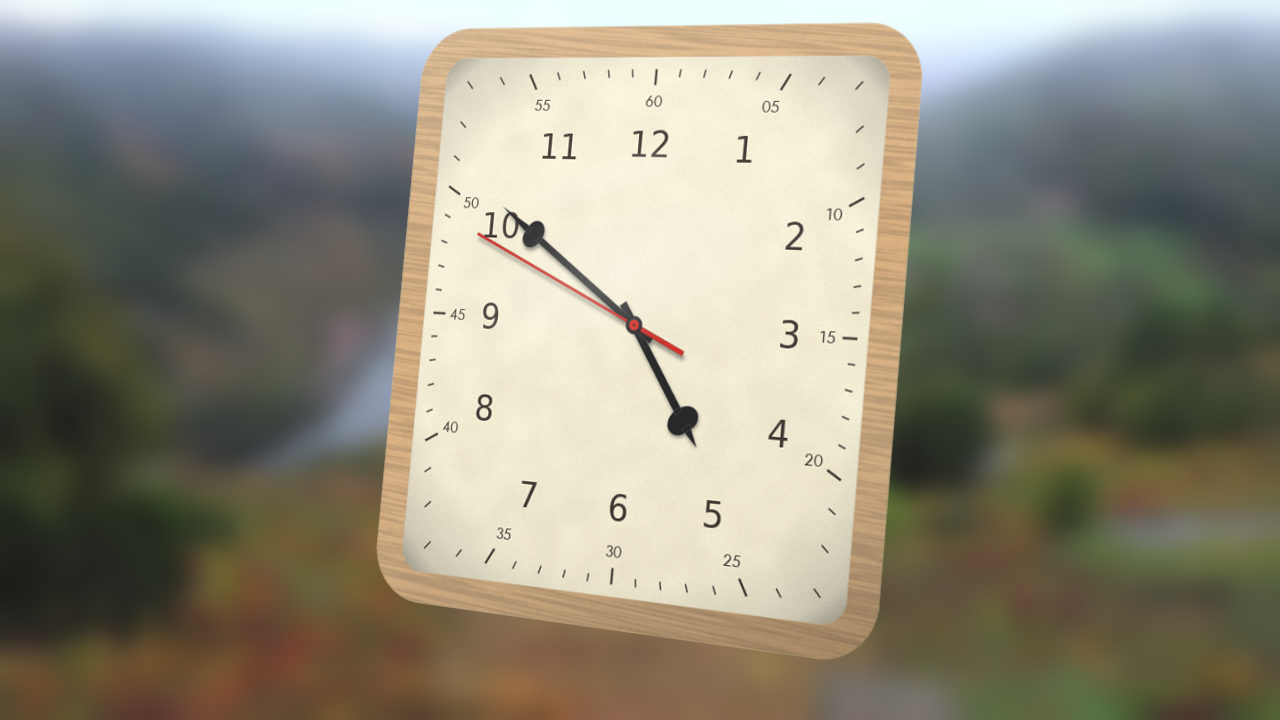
4:50:49
